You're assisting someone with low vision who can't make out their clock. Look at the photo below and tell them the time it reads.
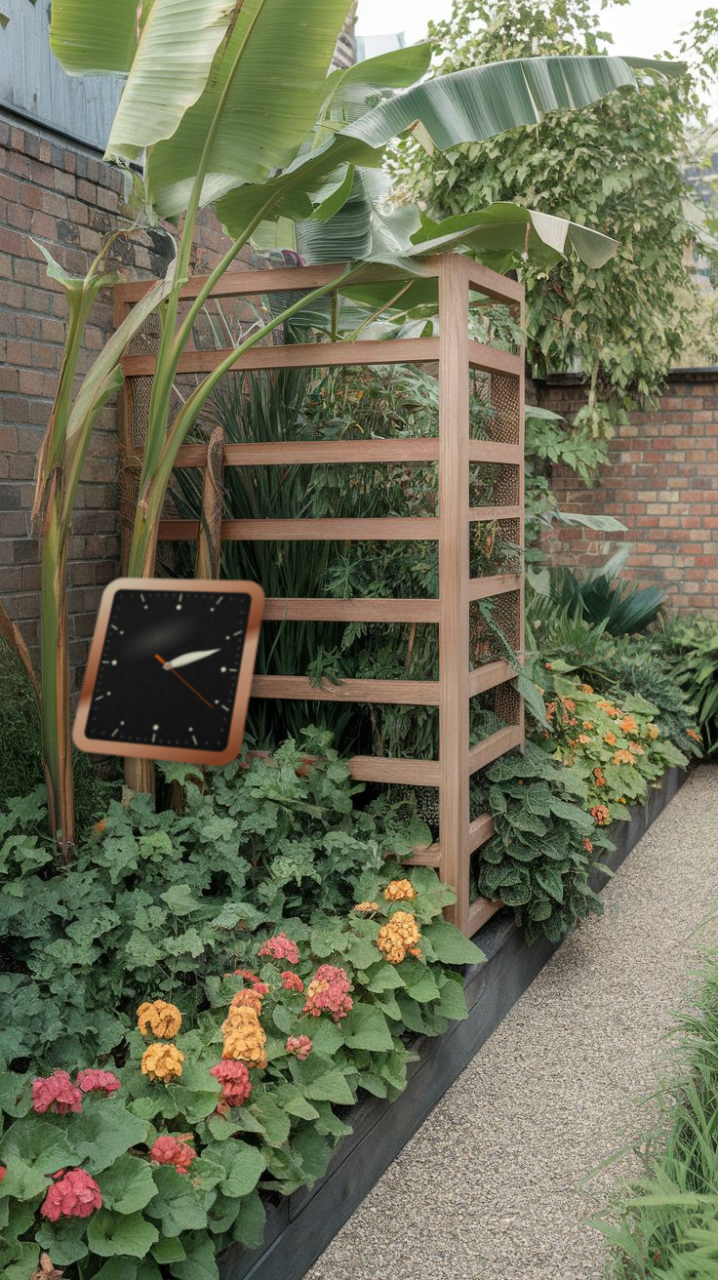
2:11:21
